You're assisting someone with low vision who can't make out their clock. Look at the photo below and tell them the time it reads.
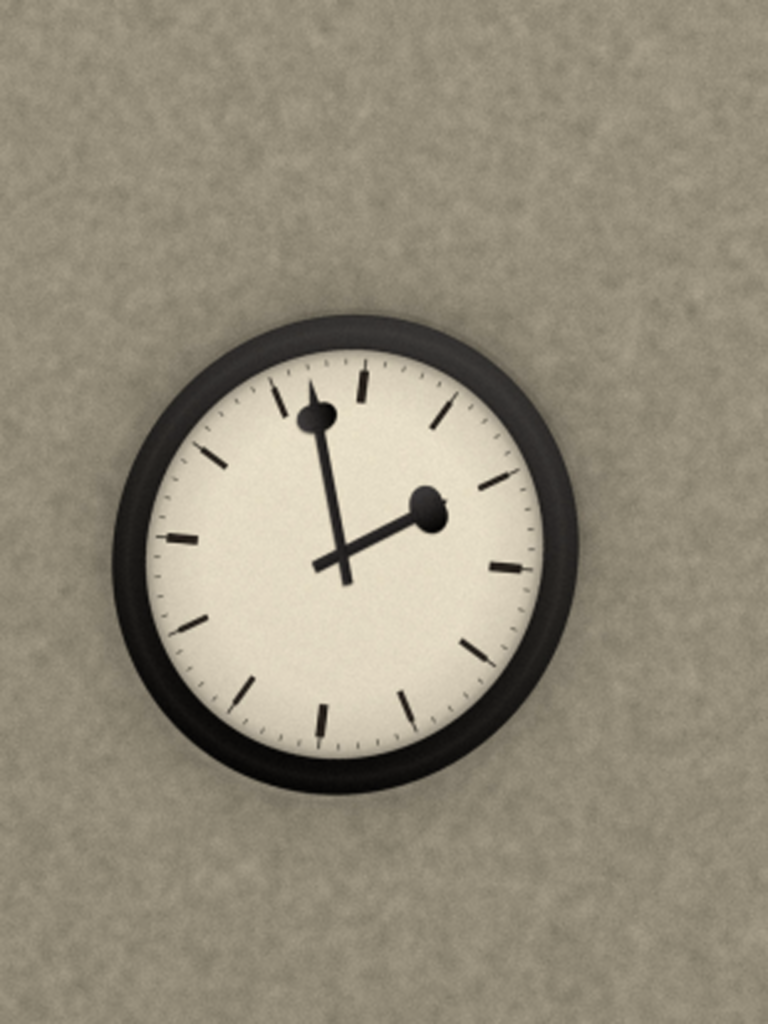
1:57
